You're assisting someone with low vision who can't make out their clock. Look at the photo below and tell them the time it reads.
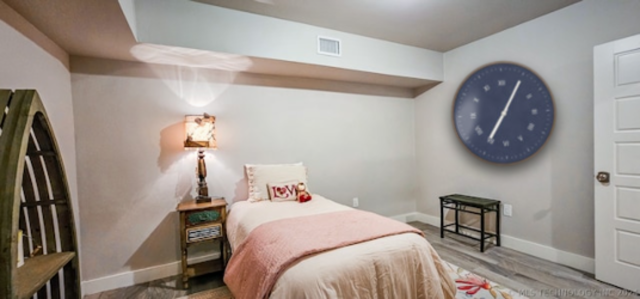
7:05
